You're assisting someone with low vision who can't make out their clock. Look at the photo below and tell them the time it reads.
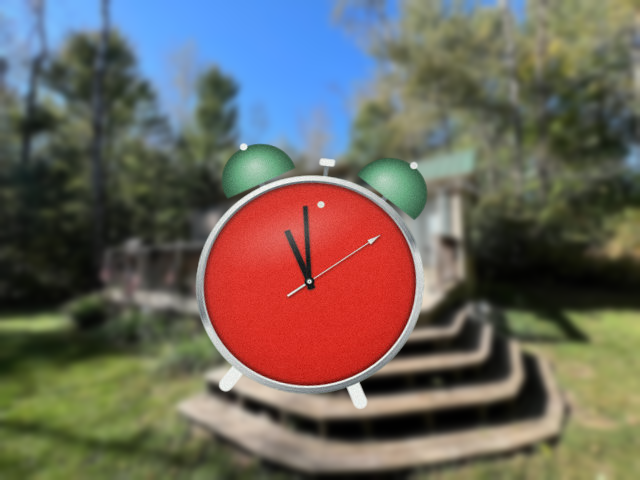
10:58:08
